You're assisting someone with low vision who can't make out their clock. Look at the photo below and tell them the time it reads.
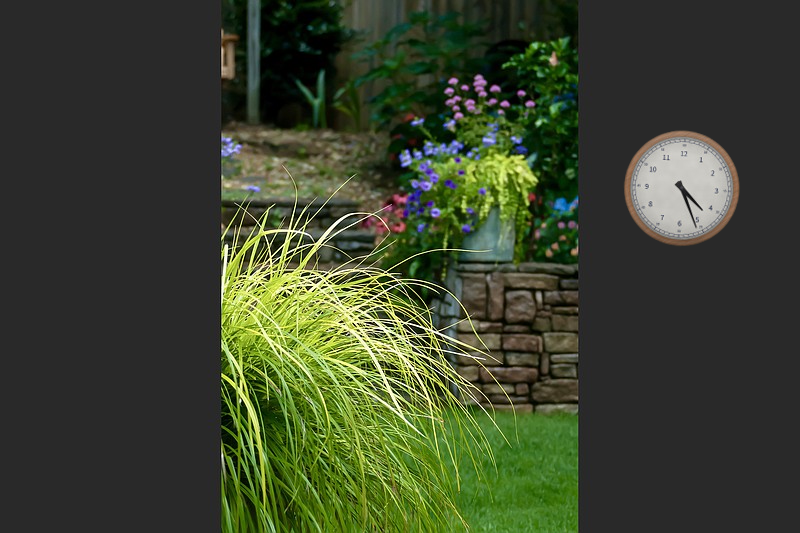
4:26
